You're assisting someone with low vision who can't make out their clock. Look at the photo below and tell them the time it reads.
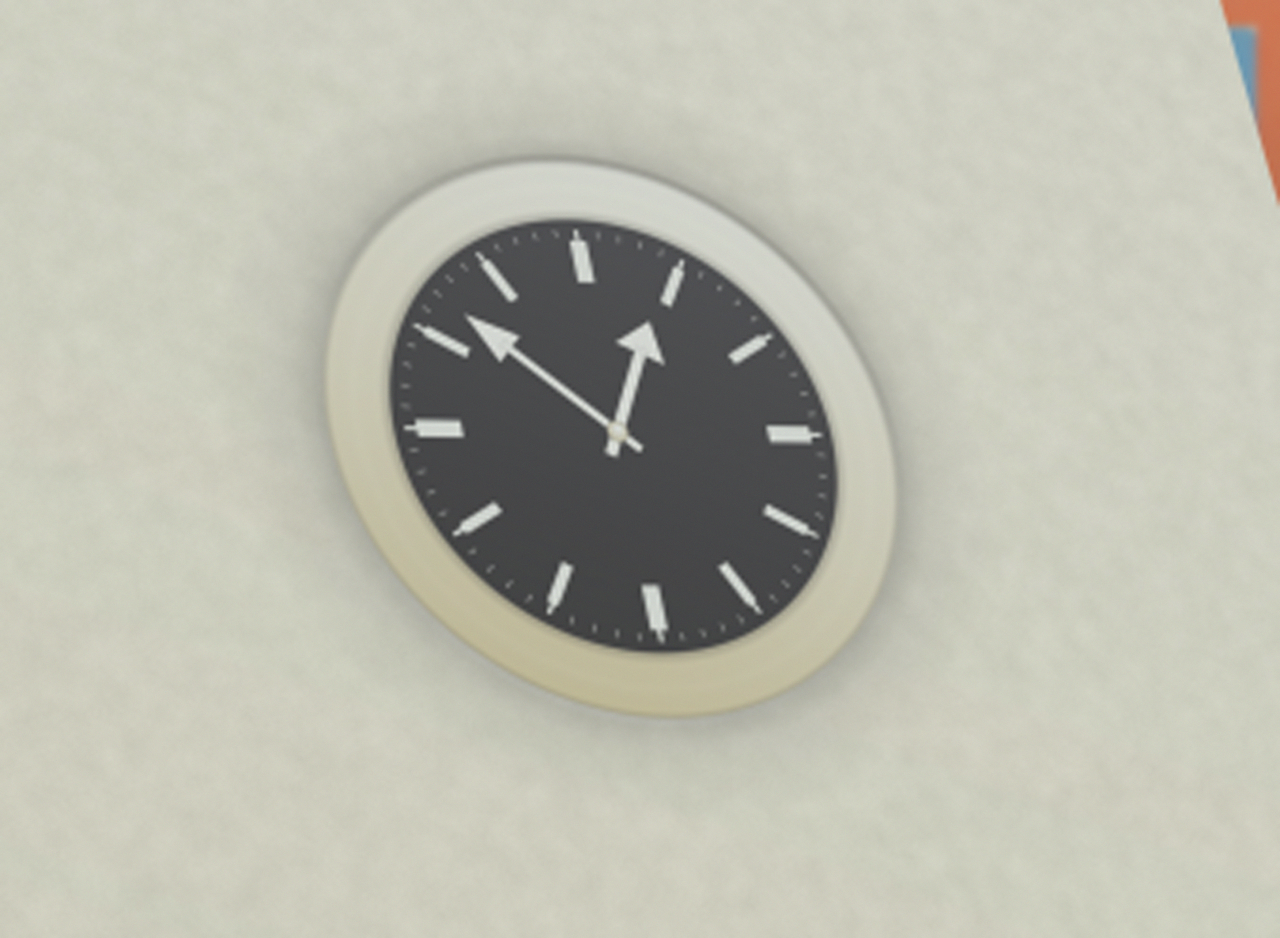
12:52
